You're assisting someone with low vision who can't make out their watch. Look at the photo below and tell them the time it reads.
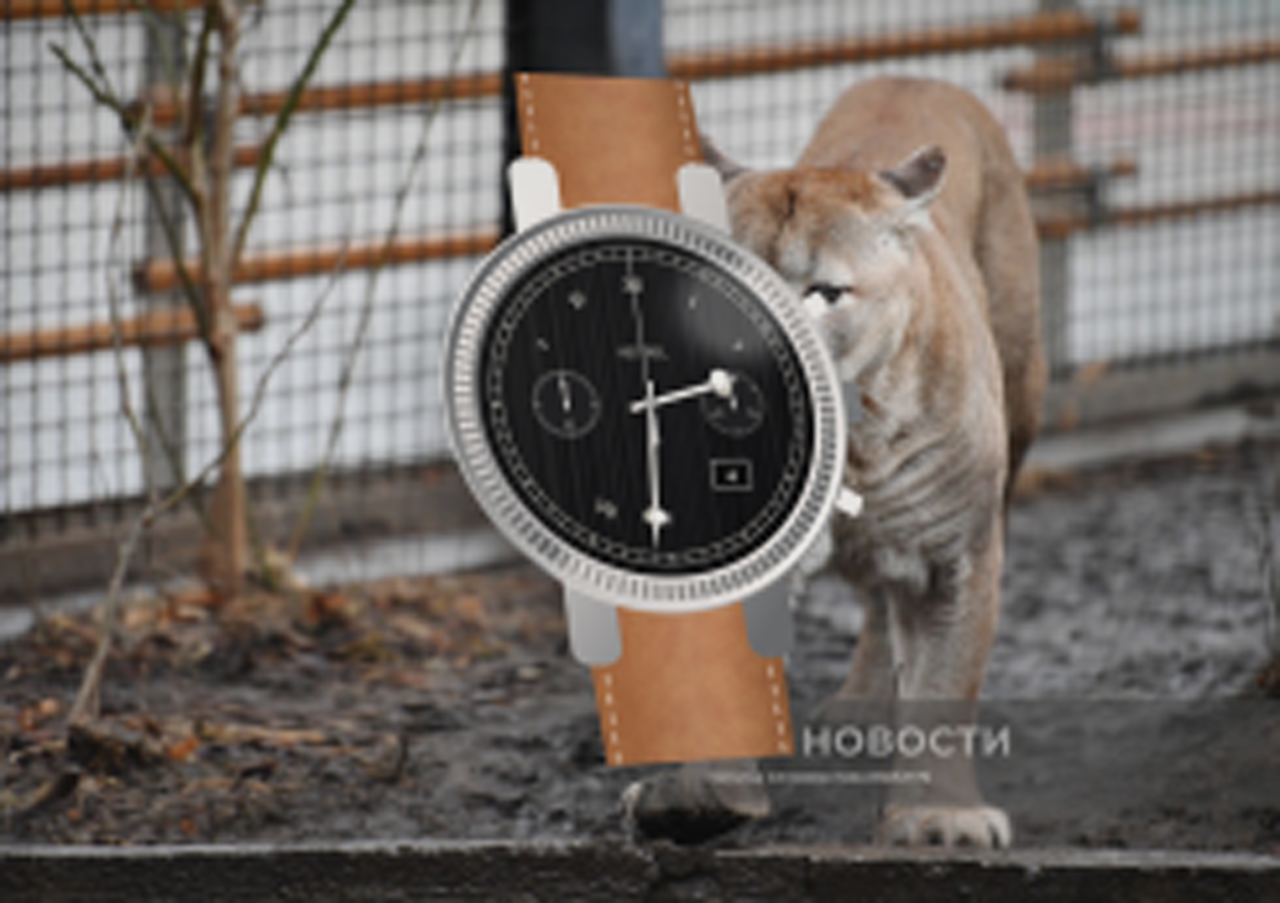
2:31
